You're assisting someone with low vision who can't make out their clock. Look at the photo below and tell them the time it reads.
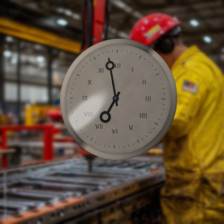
6:58
